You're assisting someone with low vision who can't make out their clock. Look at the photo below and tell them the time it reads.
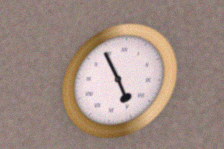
4:54
